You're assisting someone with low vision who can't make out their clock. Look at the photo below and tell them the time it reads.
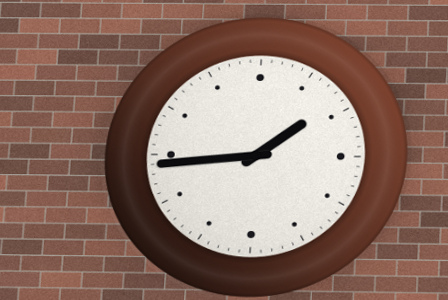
1:44
